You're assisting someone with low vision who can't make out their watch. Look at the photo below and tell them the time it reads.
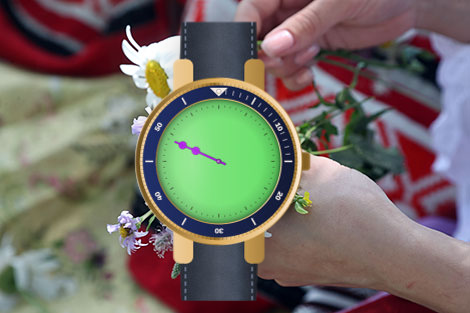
9:49
